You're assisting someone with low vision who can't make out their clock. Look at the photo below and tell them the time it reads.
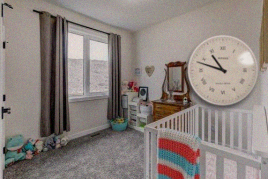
10:48
